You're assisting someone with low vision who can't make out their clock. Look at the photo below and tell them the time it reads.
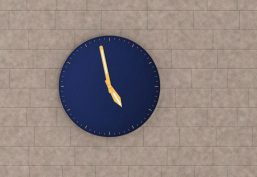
4:58
